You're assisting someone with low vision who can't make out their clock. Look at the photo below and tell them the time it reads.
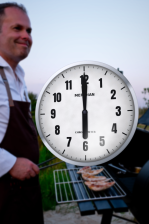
6:00
